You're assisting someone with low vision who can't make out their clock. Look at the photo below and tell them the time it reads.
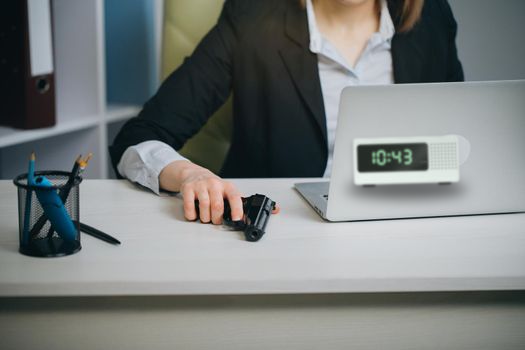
10:43
